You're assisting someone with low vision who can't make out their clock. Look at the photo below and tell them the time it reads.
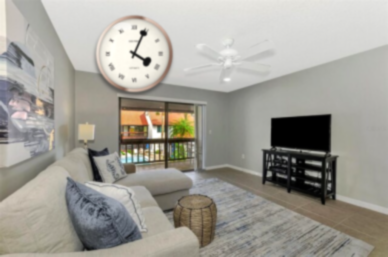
4:04
